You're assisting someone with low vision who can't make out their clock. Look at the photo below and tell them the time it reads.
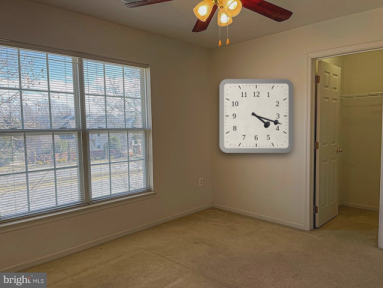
4:18
